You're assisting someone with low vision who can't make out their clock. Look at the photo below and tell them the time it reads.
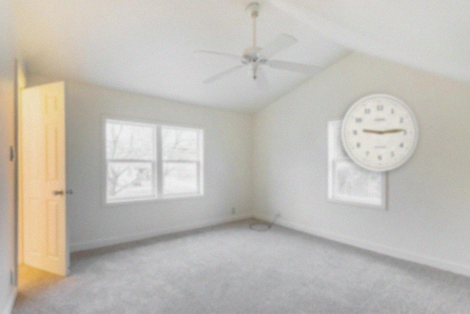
9:14
